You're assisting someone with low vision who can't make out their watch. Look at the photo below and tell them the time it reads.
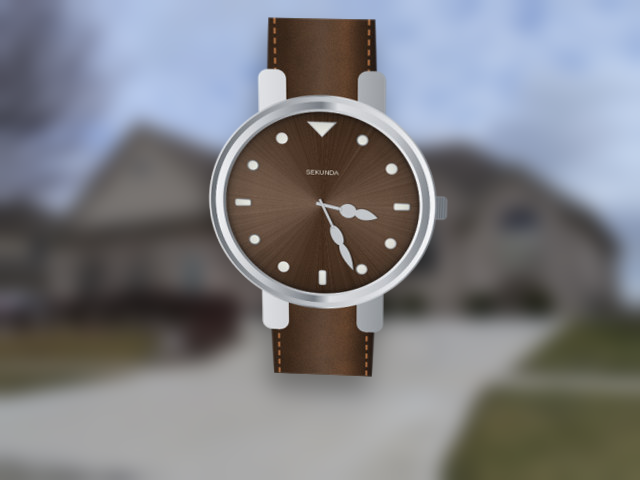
3:26
